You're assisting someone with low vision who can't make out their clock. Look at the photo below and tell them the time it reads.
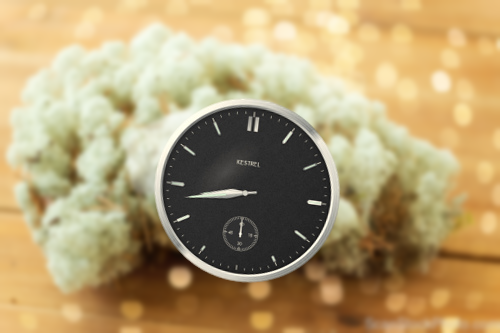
8:43
